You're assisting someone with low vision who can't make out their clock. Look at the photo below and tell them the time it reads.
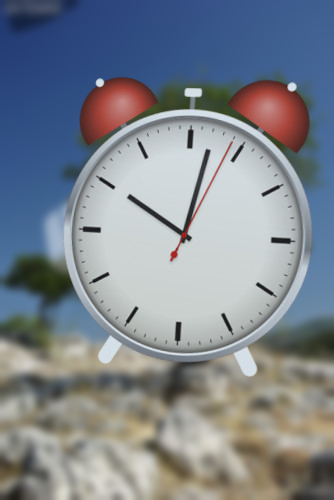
10:02:04
